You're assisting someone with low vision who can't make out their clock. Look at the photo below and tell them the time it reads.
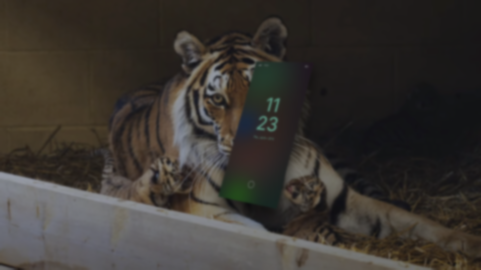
11:23
